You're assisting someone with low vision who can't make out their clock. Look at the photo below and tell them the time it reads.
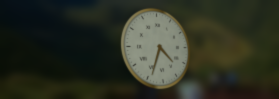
4:34
